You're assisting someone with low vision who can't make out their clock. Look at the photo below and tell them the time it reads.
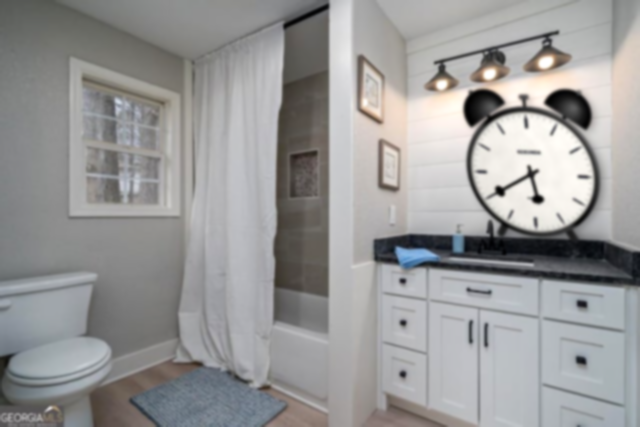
5:40
